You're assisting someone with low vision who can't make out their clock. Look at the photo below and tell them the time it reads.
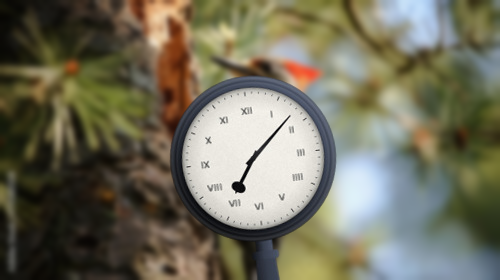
7:08
